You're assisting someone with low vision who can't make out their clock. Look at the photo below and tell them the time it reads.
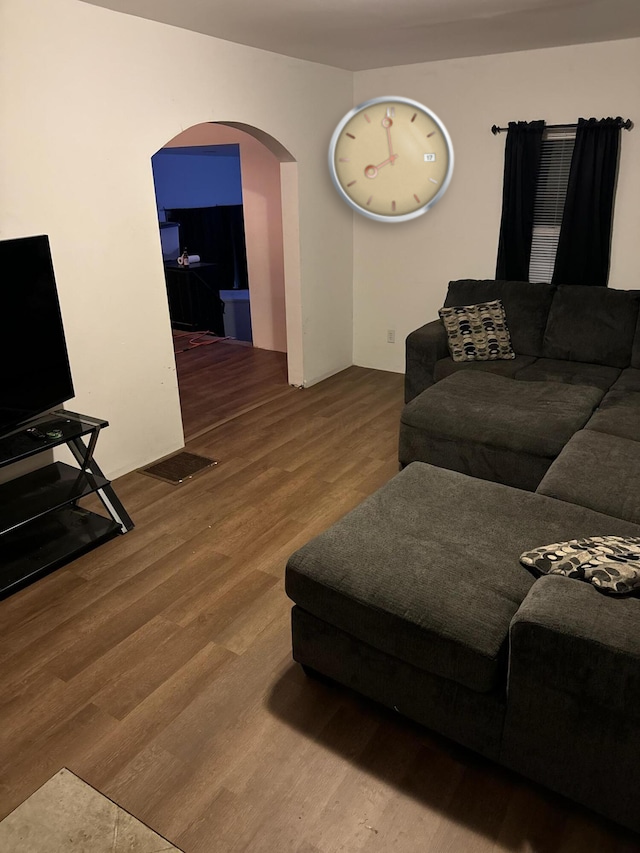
7:59
